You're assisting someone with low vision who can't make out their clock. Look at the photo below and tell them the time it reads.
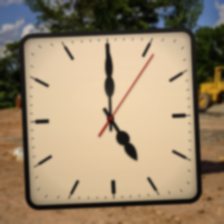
5:00:06
